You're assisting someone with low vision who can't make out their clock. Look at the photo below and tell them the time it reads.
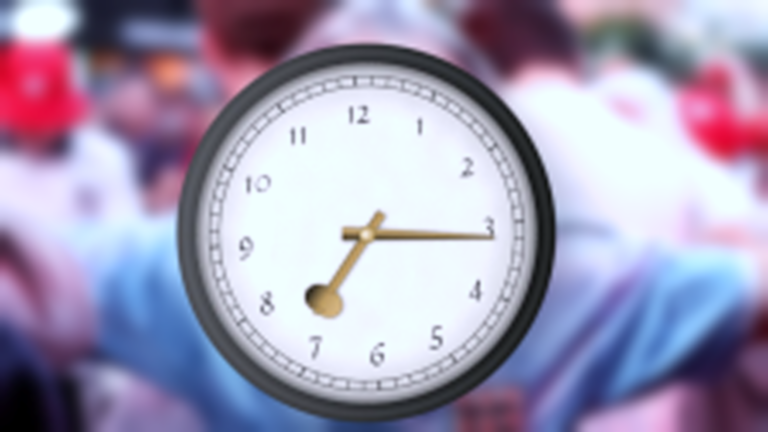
7:16
